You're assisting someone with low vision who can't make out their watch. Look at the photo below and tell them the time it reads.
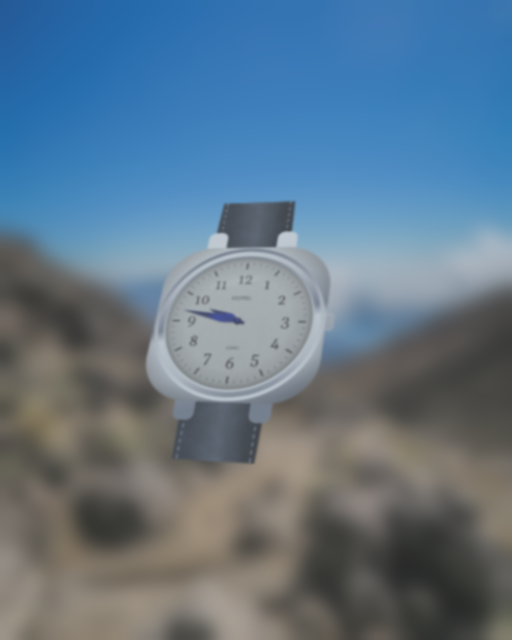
9:47
